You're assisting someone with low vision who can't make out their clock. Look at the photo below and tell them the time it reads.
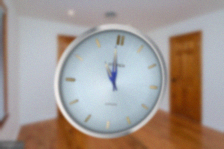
10:59
